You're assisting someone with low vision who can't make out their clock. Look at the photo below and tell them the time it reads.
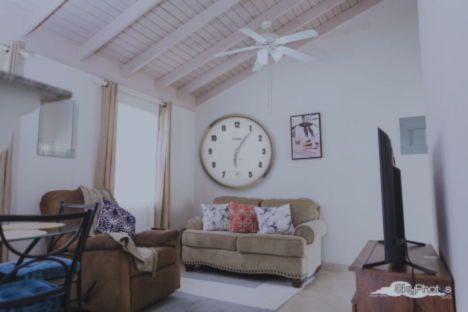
6:06
